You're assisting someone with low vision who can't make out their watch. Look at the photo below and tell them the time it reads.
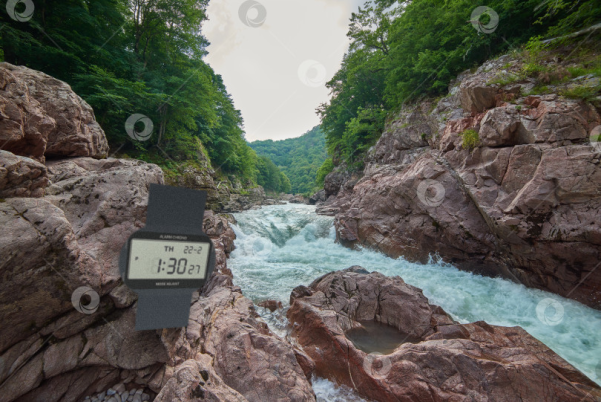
1:30:27
